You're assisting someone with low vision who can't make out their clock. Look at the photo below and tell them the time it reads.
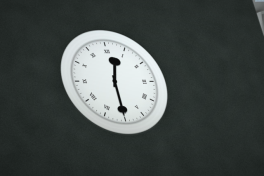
12:30
